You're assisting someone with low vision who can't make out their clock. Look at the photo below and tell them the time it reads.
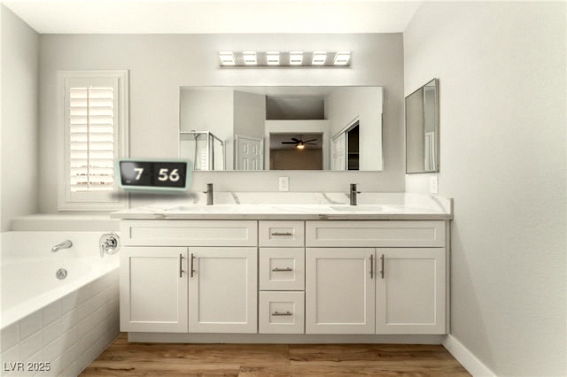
7:56
